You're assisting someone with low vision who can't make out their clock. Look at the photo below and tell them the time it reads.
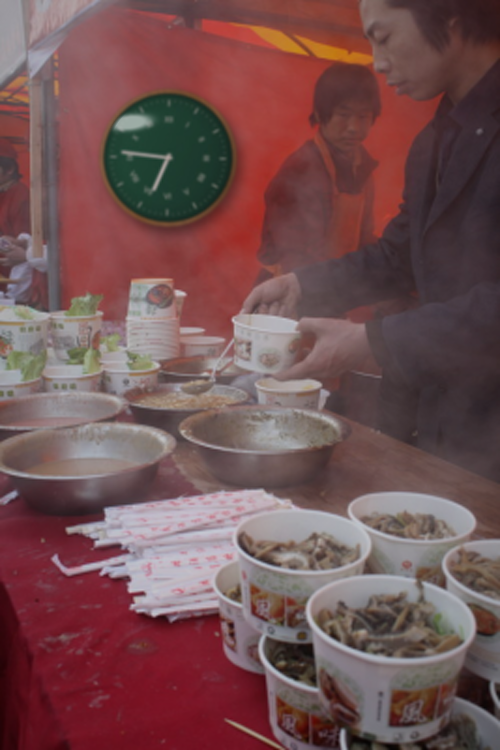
6:46
